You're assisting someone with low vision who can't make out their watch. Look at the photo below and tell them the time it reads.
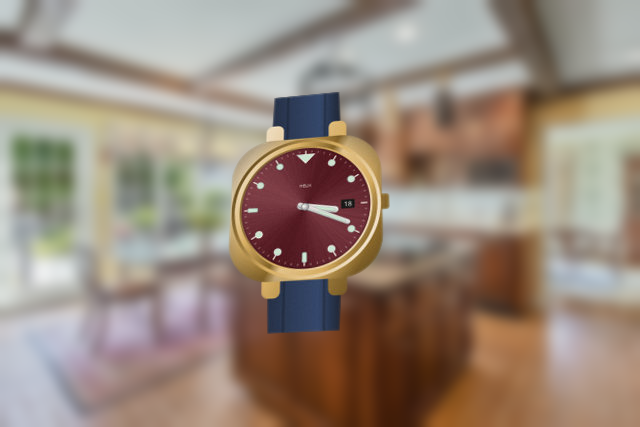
3:19
